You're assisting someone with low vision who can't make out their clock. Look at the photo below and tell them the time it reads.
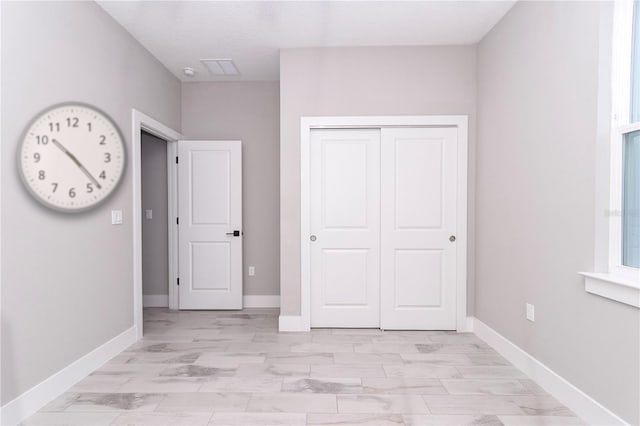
10:23
